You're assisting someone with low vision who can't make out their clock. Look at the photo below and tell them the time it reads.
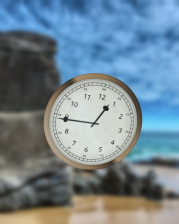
12:44
